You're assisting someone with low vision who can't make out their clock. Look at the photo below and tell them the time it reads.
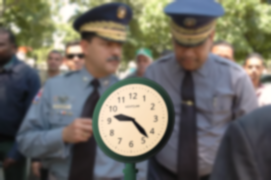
9:23
